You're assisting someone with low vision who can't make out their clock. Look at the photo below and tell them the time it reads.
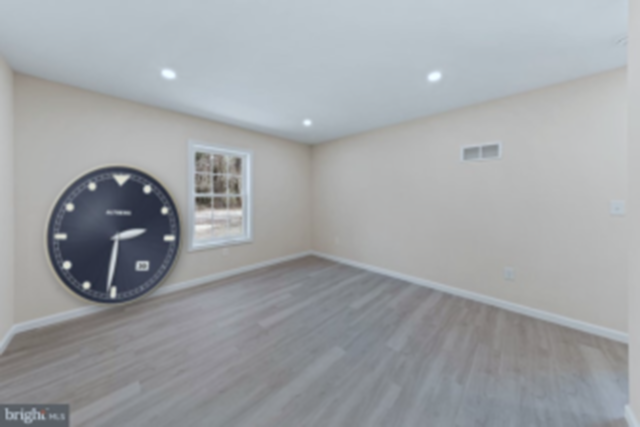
2:31
